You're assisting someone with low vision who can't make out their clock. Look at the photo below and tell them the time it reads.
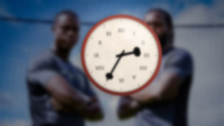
2:35
